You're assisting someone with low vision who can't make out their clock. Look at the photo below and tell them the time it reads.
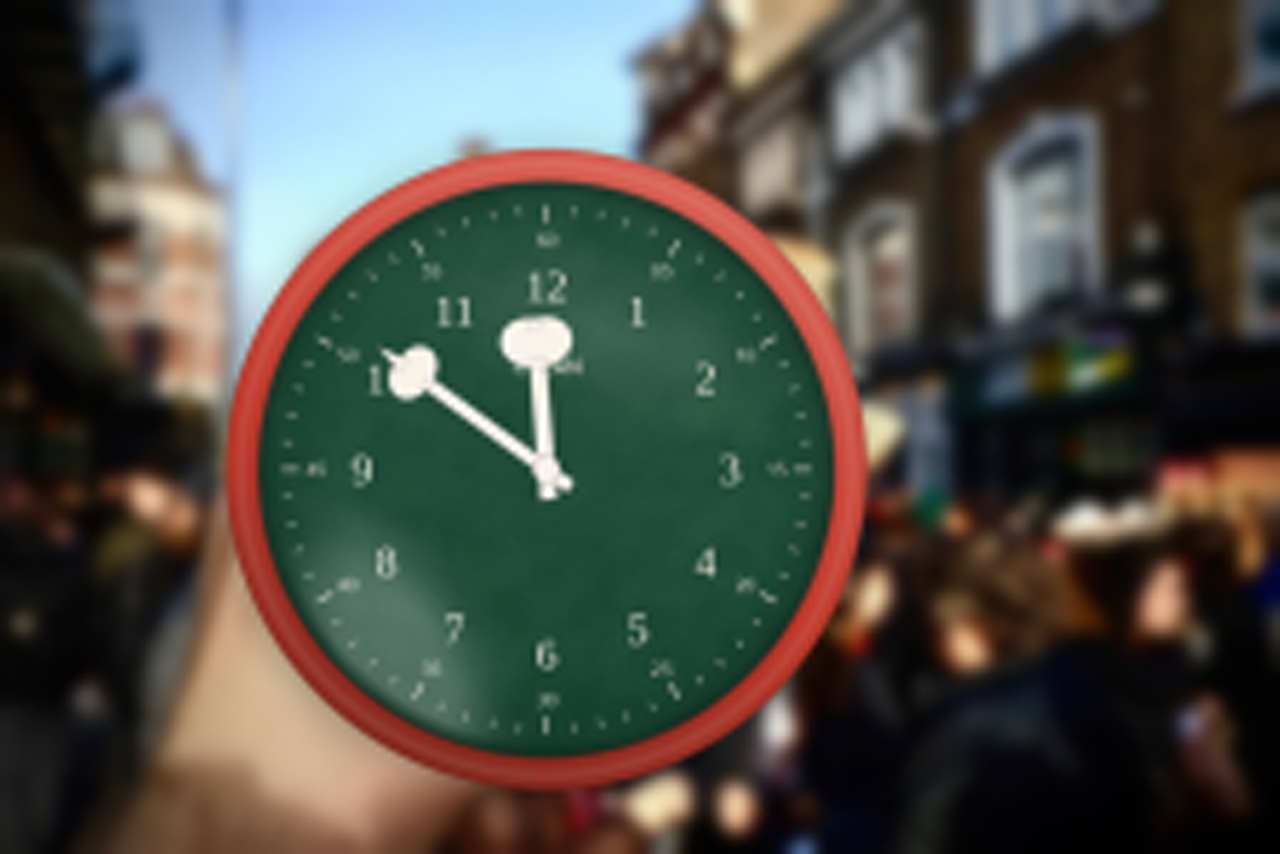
11:51
